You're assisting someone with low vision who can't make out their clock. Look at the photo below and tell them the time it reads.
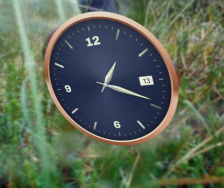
1:19
